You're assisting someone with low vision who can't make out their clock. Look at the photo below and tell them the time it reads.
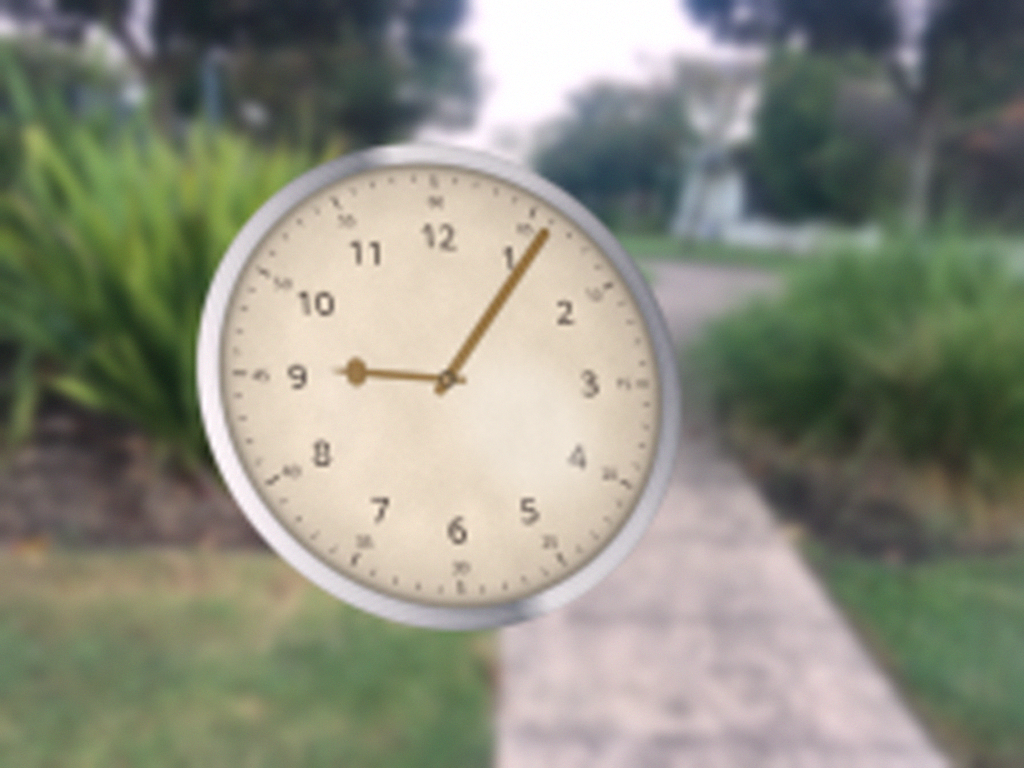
9:06
